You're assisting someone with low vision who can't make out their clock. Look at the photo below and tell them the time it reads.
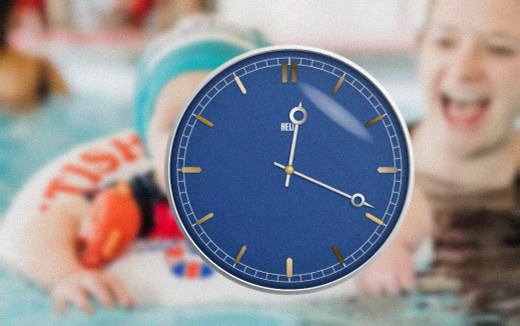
12:19
